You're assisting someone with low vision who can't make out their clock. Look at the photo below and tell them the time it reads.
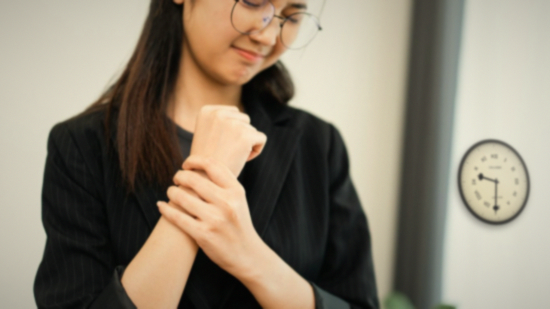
9:31
